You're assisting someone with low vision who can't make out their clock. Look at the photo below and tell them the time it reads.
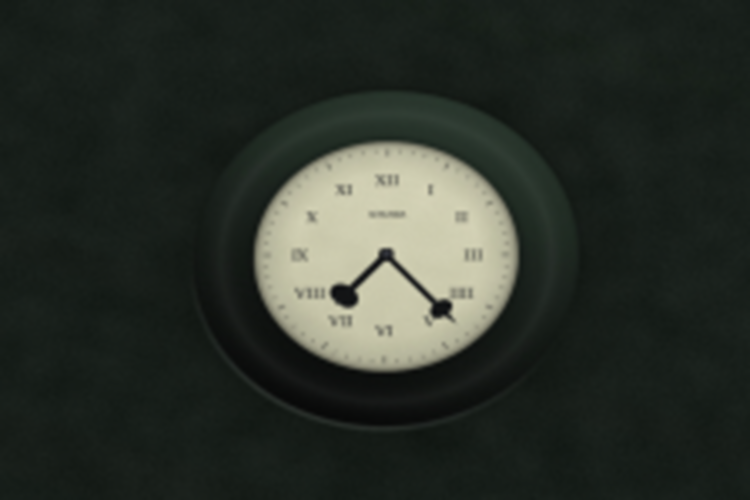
7:23
